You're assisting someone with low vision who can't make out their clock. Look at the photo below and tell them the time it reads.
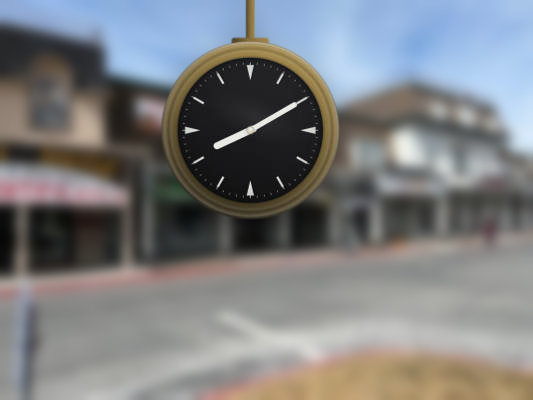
8:10
